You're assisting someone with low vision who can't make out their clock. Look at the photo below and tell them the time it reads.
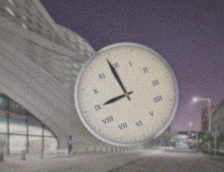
8:59
